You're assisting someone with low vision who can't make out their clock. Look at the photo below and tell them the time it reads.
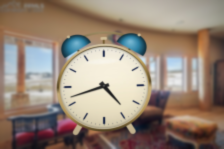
4:42
